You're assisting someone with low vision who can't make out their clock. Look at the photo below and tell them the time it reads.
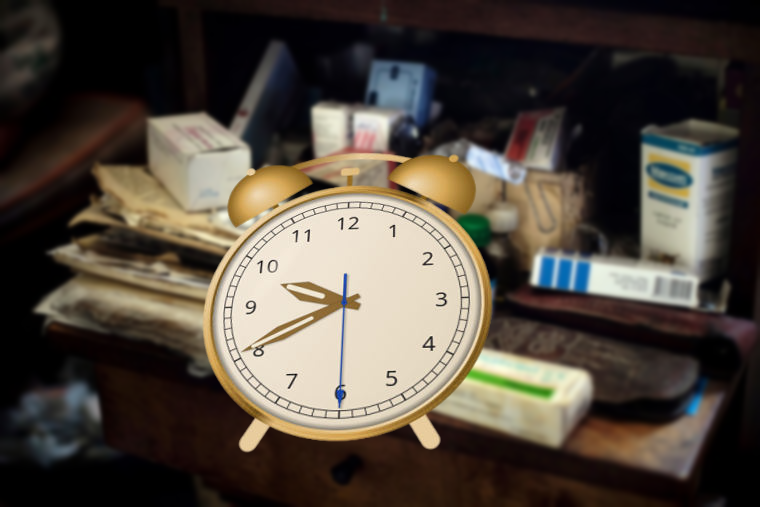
9:40:30
